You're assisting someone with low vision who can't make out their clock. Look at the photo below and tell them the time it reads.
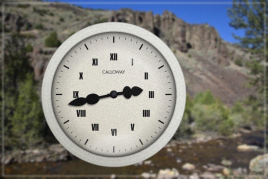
2:43
